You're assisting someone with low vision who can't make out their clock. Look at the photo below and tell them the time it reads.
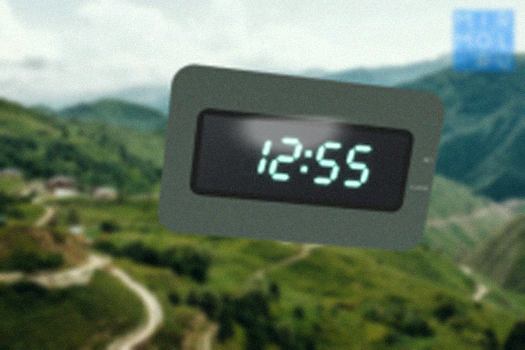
12:55
